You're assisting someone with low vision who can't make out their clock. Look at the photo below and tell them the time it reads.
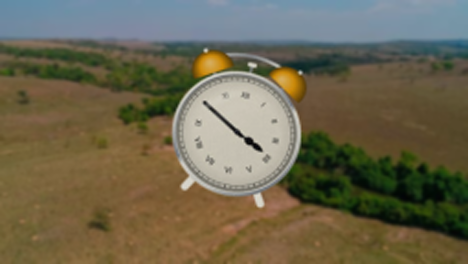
3:50
